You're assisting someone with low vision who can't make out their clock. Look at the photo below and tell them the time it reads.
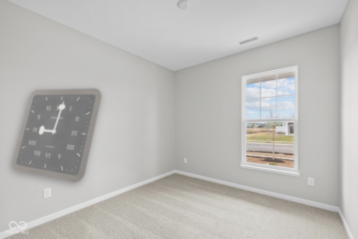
9:01
